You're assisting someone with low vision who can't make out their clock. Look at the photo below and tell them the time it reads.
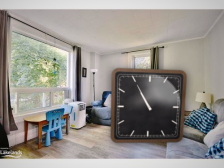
10:55
